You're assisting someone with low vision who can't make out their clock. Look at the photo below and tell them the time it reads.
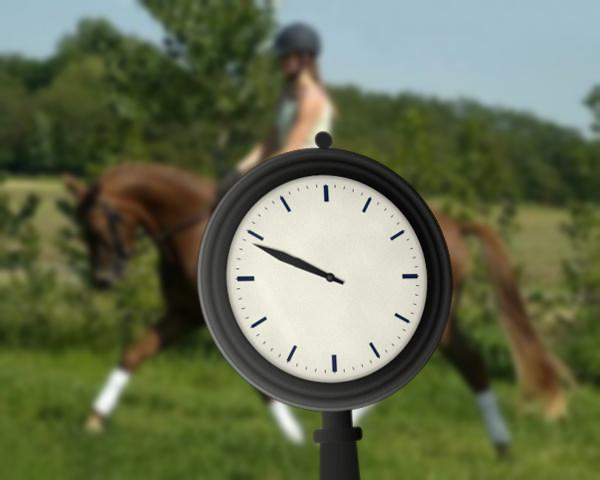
9:49
